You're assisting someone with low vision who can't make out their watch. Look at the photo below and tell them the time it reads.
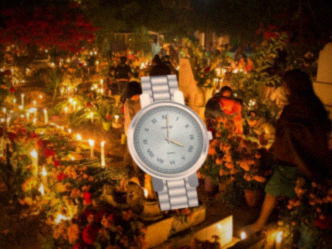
4:01
